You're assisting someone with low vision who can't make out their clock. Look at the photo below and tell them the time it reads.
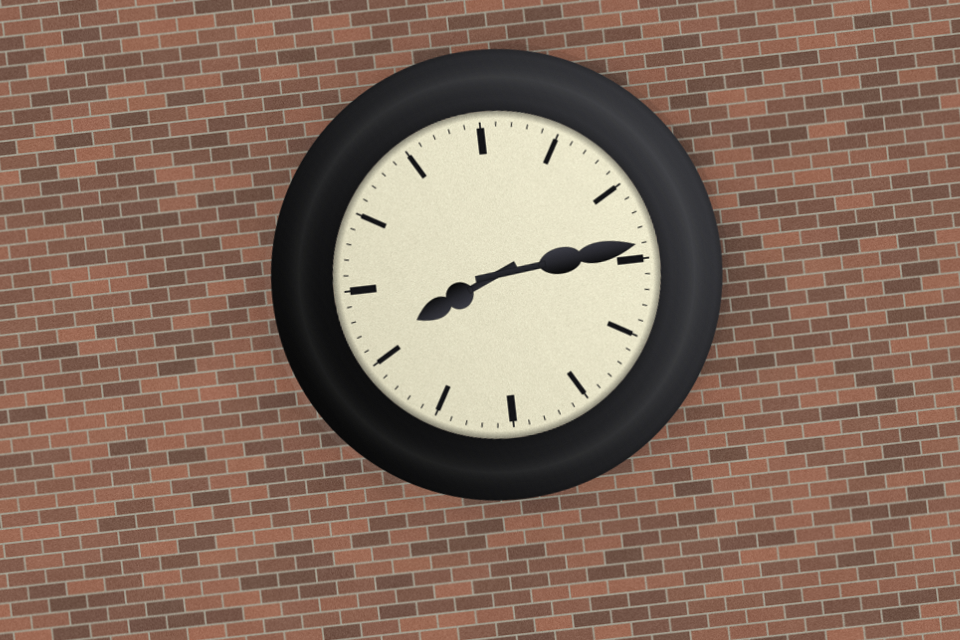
8:14
